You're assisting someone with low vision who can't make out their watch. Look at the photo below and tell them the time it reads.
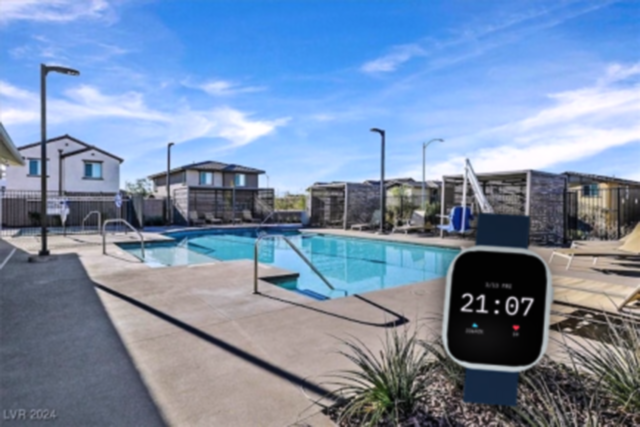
21:07
